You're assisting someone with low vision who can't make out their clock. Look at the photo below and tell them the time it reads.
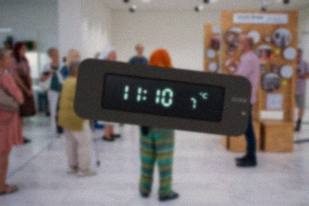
11:10
